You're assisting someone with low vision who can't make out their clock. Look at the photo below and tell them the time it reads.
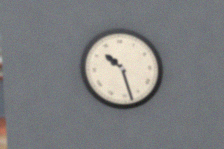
10:28
